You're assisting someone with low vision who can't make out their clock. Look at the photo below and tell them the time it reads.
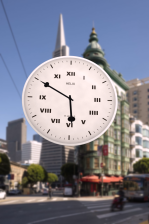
5:50
